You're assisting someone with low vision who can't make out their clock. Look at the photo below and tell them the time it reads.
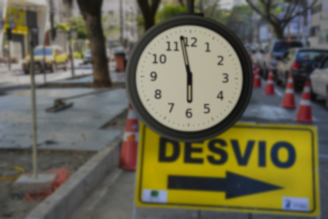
5:58
